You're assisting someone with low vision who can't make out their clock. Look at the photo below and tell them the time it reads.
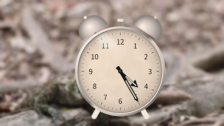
4:25
